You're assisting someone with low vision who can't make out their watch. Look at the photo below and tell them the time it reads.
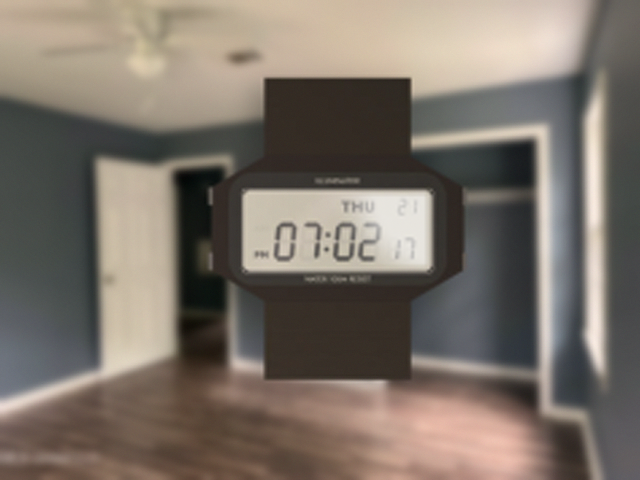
7:02:17
